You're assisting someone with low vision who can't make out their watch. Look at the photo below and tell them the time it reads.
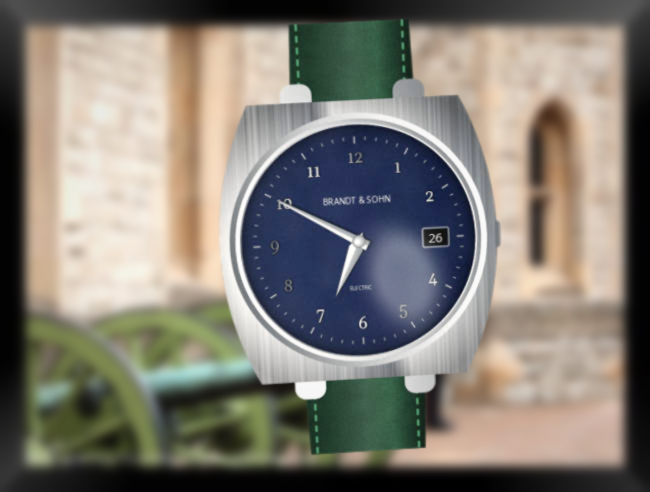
6:50
